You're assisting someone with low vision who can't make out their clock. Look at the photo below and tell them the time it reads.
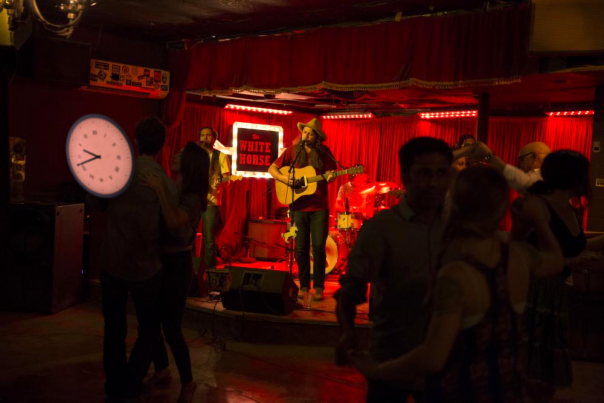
9:42
